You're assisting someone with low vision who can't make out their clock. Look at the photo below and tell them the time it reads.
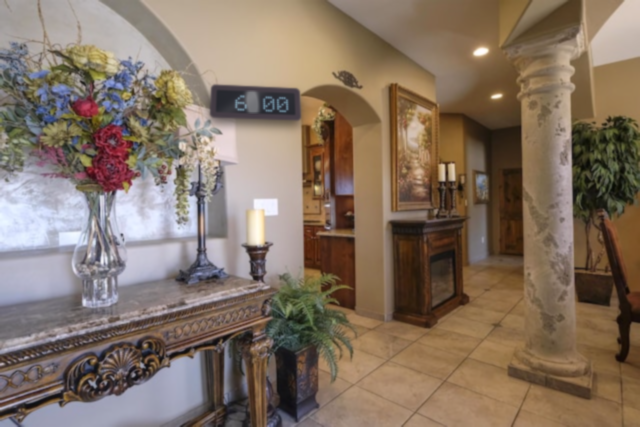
6:00
